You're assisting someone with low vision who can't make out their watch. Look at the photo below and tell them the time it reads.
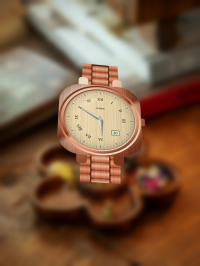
5:50
